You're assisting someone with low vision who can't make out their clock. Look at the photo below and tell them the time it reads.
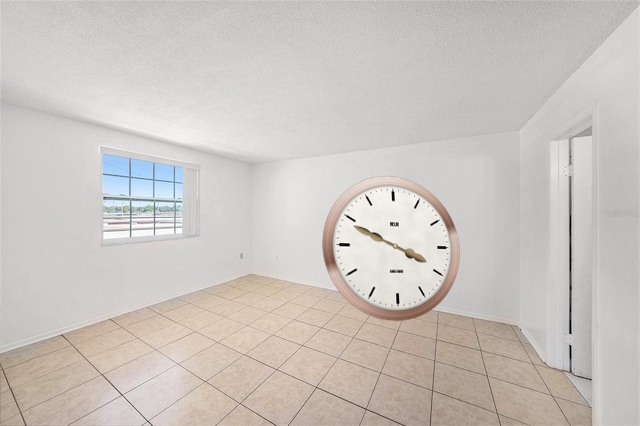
3:49
